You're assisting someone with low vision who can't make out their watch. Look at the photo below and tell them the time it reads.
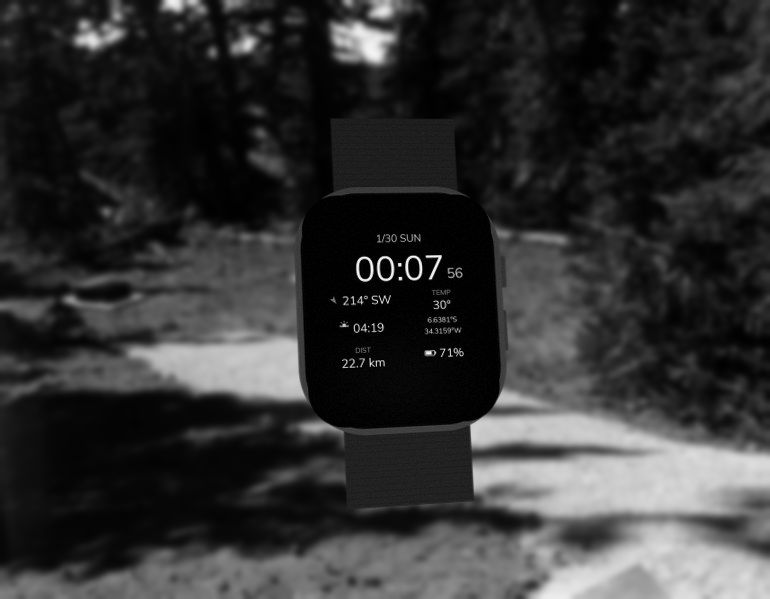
0:07:56
